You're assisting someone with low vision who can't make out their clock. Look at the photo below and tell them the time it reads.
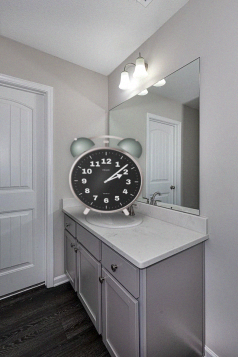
2:08
